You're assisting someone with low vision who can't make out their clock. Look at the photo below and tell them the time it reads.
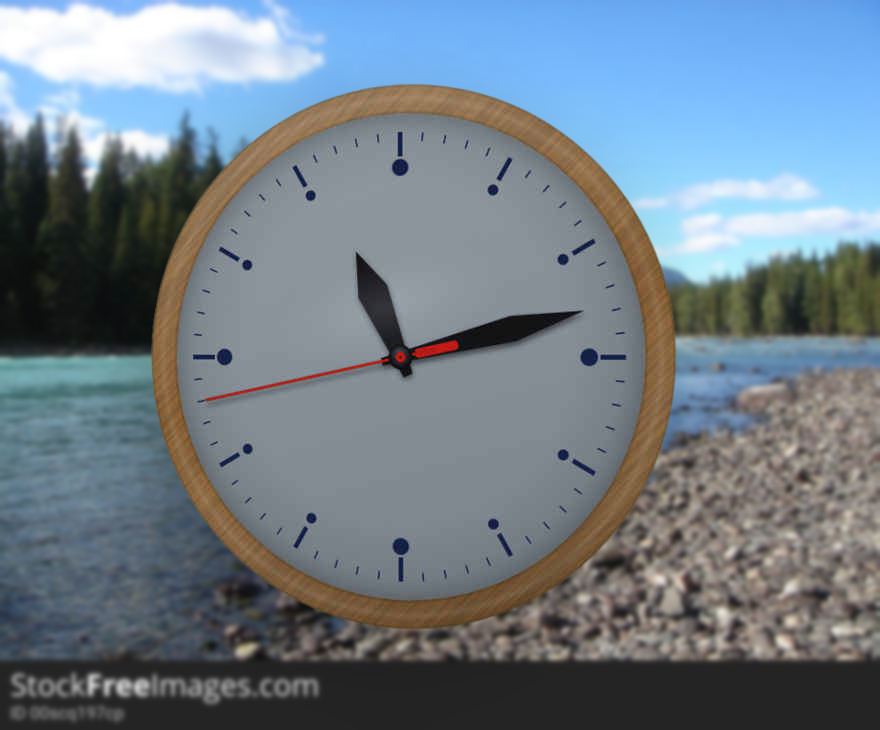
11:12:43
